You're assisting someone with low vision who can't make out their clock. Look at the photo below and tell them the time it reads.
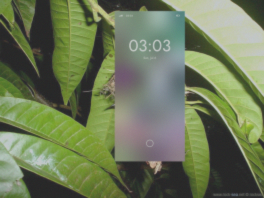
3:03
